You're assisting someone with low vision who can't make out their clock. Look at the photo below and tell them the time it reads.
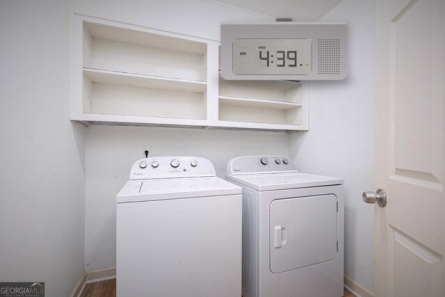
4:39
